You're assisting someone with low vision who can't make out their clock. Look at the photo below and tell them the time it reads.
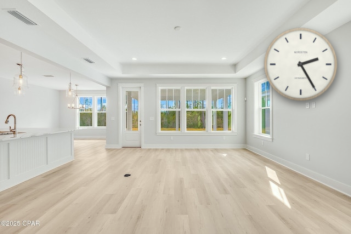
2:25
